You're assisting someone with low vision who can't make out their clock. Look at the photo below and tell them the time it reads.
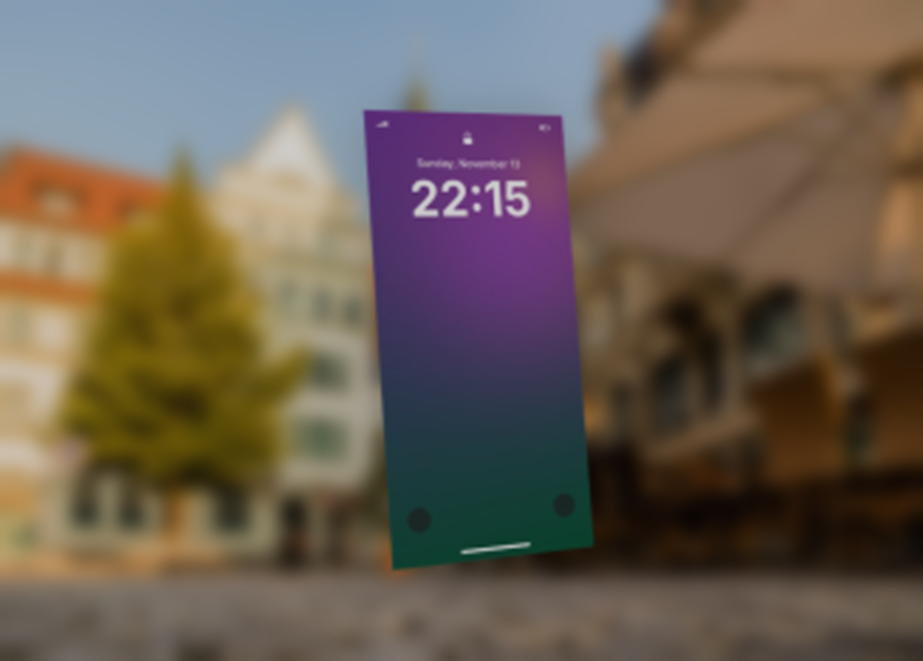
22:15
